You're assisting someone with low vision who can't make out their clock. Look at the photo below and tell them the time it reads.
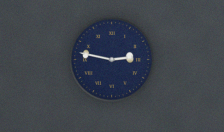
2:47
